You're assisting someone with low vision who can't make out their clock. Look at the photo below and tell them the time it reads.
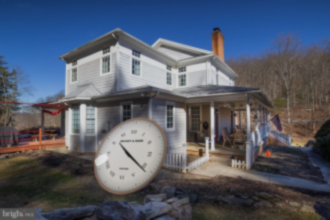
10:21
